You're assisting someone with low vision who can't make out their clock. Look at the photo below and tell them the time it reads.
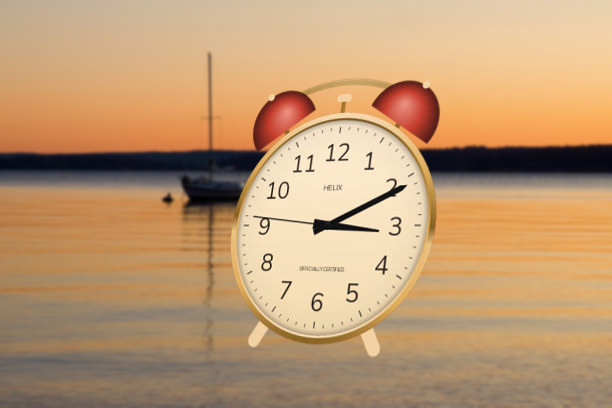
3:10:46
